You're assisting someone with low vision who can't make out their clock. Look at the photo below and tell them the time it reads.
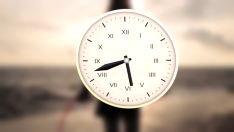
5:42
